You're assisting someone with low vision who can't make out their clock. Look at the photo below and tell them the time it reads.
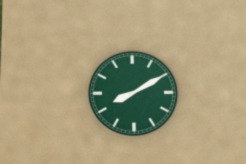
8:10
